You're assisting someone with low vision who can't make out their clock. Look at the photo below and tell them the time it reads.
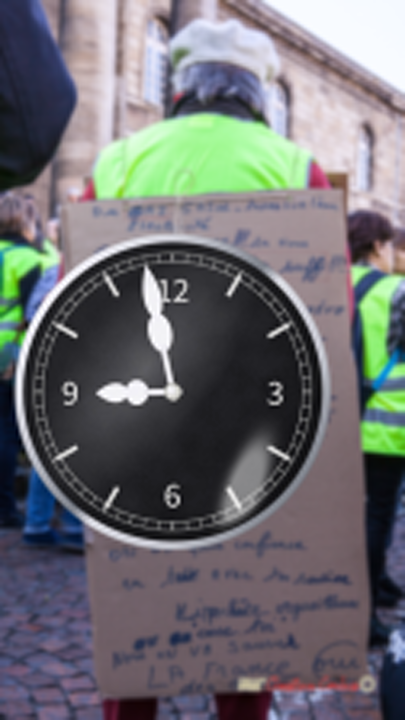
8:58
